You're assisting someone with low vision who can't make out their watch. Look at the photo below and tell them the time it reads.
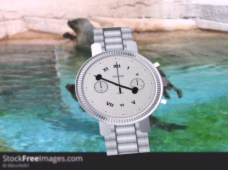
3:50
